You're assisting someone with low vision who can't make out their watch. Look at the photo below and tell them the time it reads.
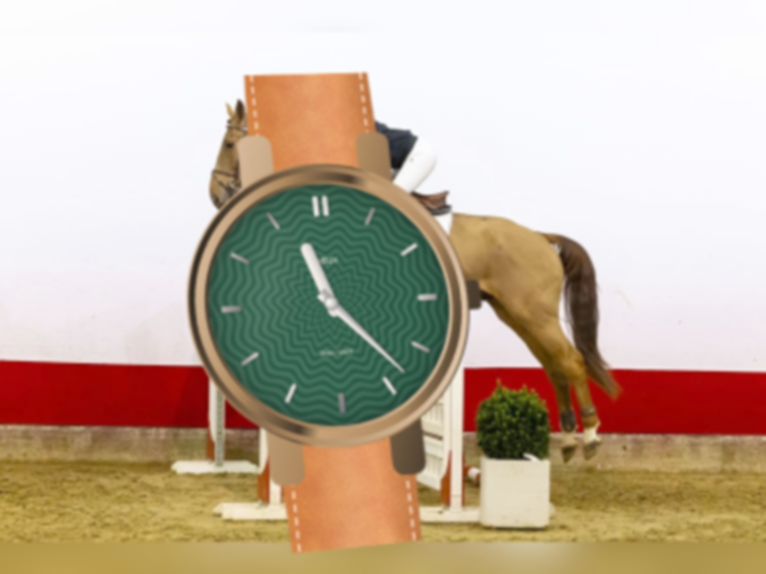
11:23
